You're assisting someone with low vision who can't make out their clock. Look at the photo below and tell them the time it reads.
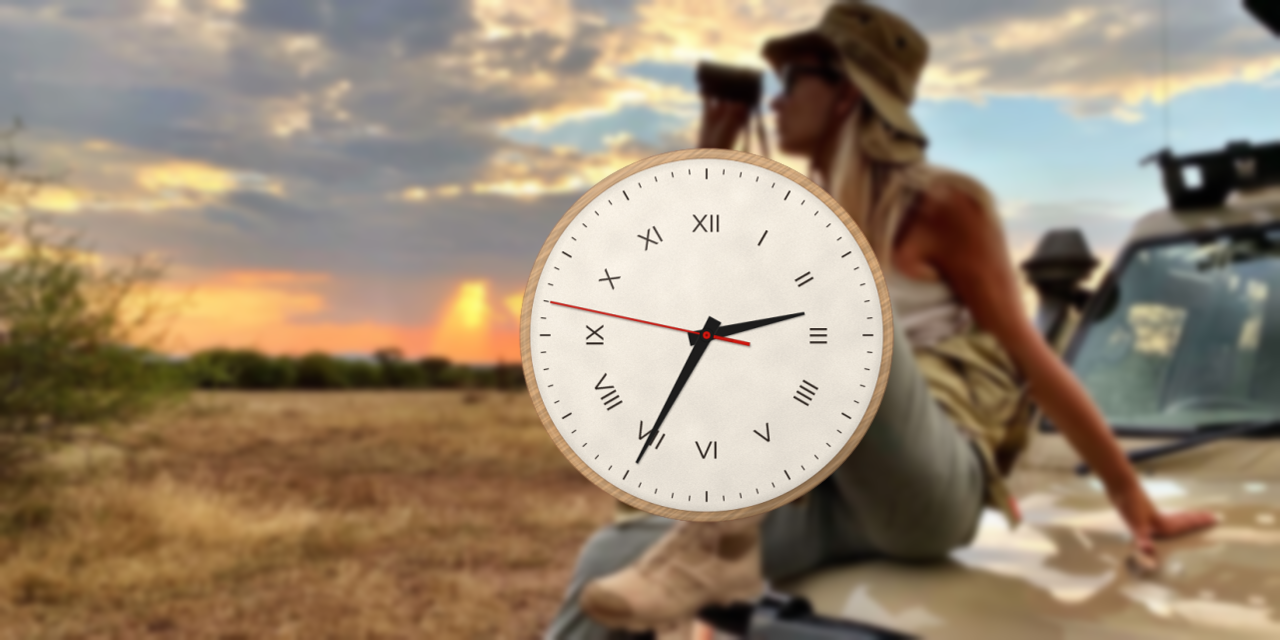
2:34:47
